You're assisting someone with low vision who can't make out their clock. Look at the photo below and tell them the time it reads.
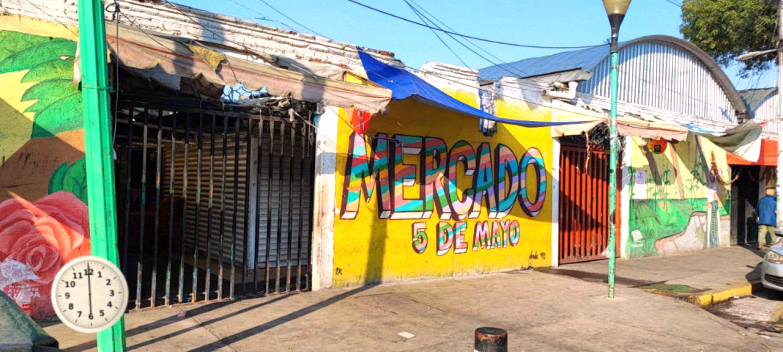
6:00
